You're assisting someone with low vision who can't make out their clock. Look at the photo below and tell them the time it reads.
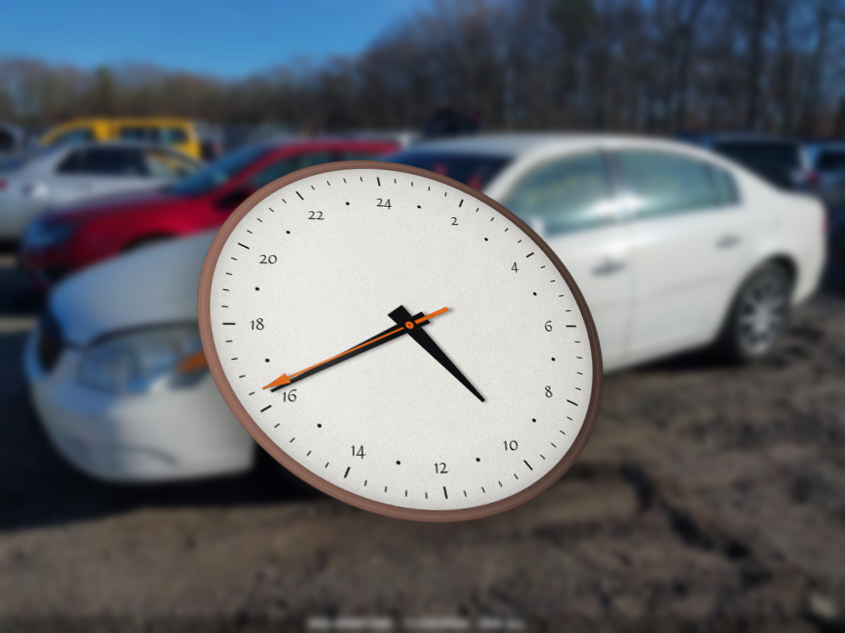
9:40:41
